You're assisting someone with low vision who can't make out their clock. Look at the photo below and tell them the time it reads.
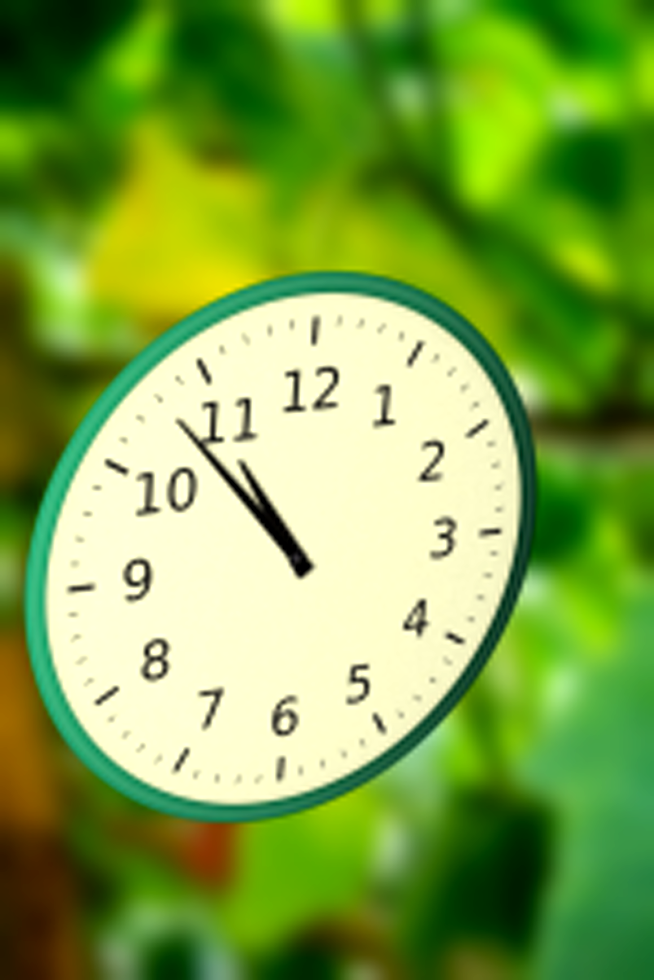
10:53
